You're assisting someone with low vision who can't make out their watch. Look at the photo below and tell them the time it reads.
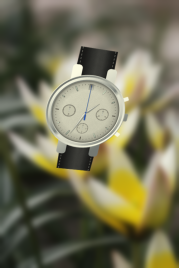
1:34
